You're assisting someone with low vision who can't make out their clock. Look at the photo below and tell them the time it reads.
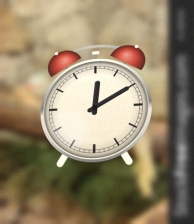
12:10
